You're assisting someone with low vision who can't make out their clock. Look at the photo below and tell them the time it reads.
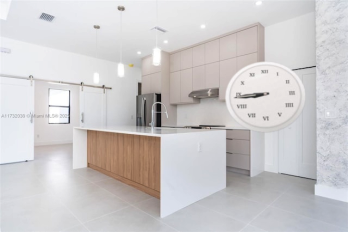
8:44
